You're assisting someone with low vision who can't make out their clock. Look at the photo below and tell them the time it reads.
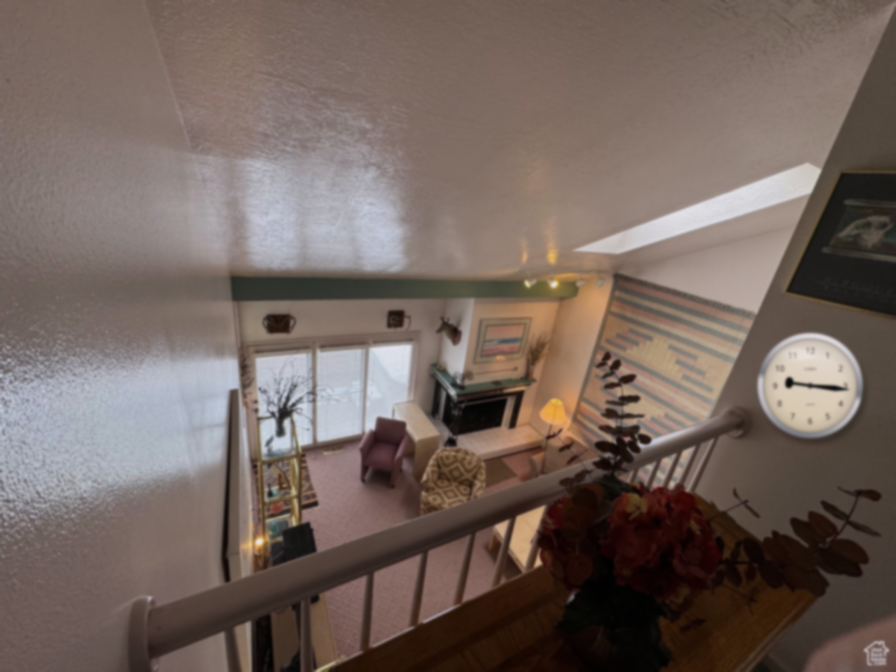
9:16
